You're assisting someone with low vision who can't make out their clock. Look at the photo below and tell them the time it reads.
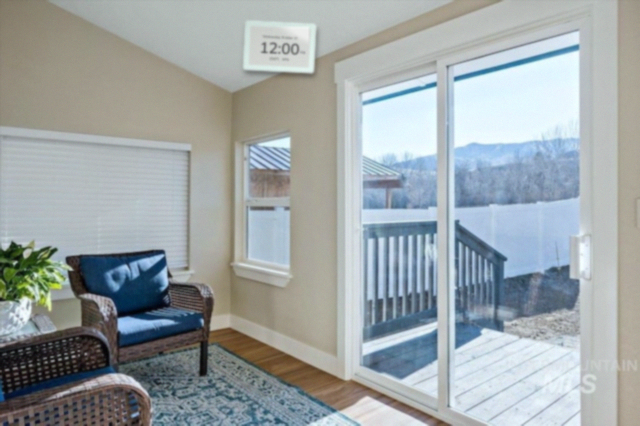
12:00
